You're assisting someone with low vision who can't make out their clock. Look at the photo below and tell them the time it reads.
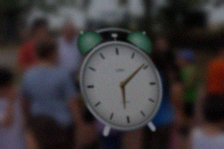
6:09
